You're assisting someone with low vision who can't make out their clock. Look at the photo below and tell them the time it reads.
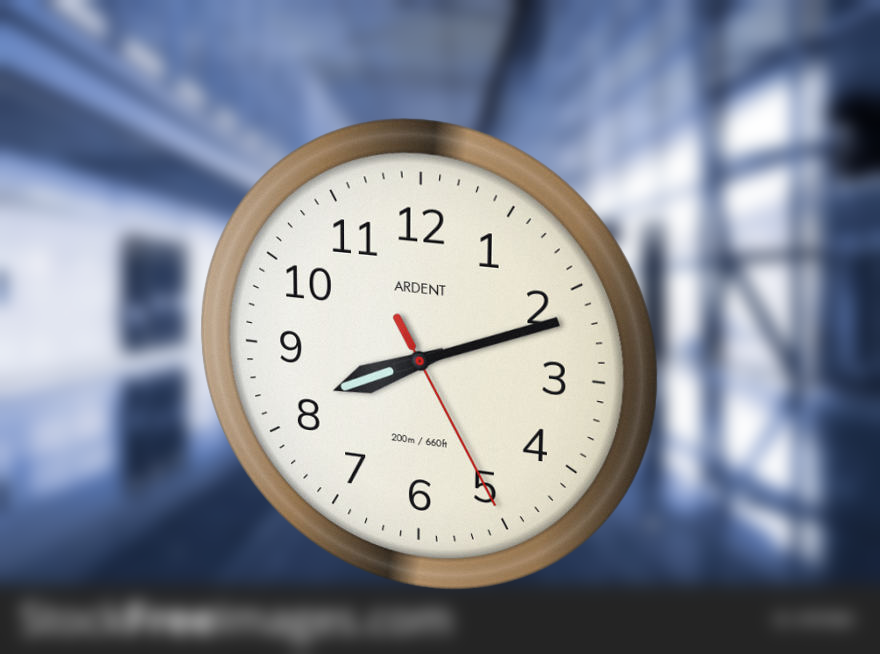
8:11:25
